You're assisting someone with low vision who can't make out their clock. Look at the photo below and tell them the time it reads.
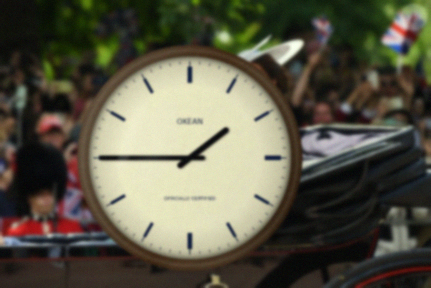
1:45
